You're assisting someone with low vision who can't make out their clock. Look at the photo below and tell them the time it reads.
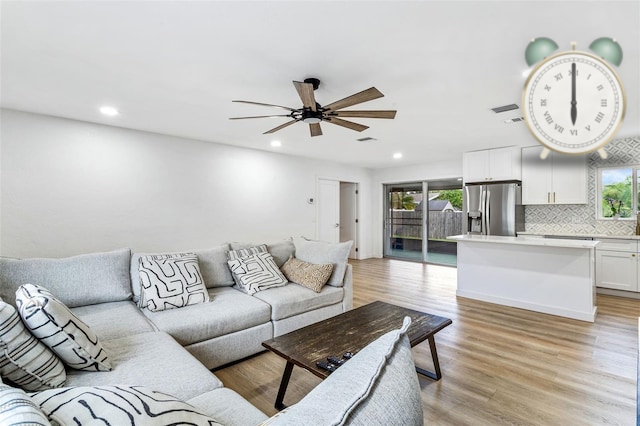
6:00
